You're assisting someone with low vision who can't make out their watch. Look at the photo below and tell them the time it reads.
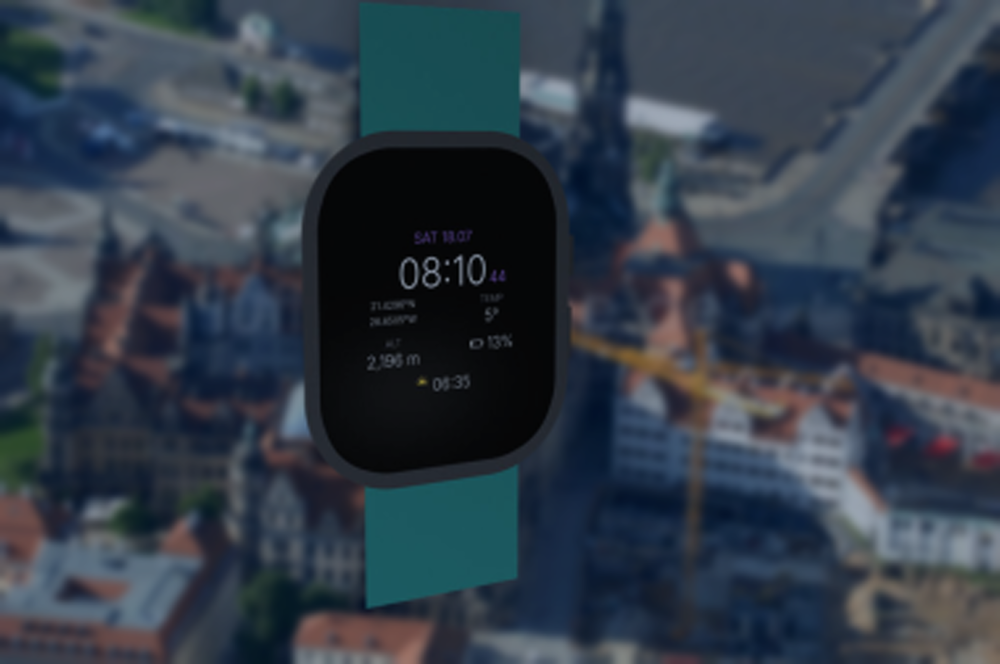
8:10
